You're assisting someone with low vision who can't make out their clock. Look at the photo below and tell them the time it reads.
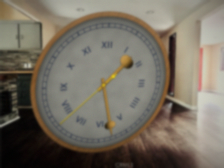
1:27:38
